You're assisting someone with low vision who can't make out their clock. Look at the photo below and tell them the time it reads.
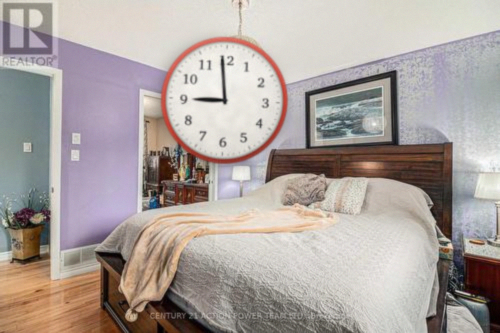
8:59
